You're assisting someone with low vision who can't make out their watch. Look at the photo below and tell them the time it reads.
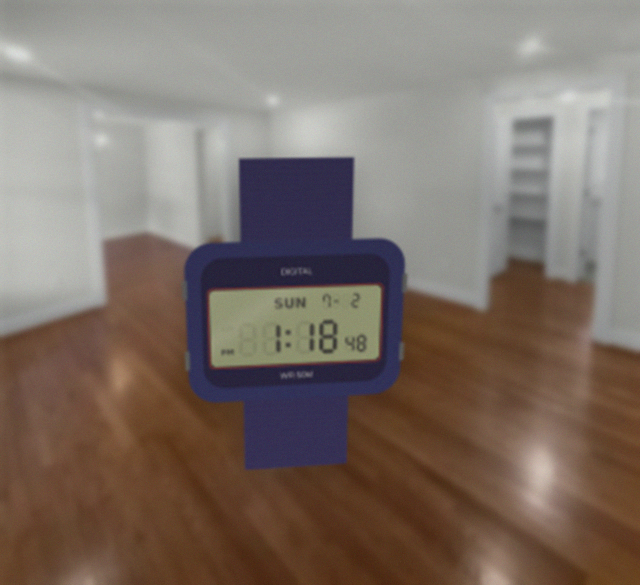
1:18:48
